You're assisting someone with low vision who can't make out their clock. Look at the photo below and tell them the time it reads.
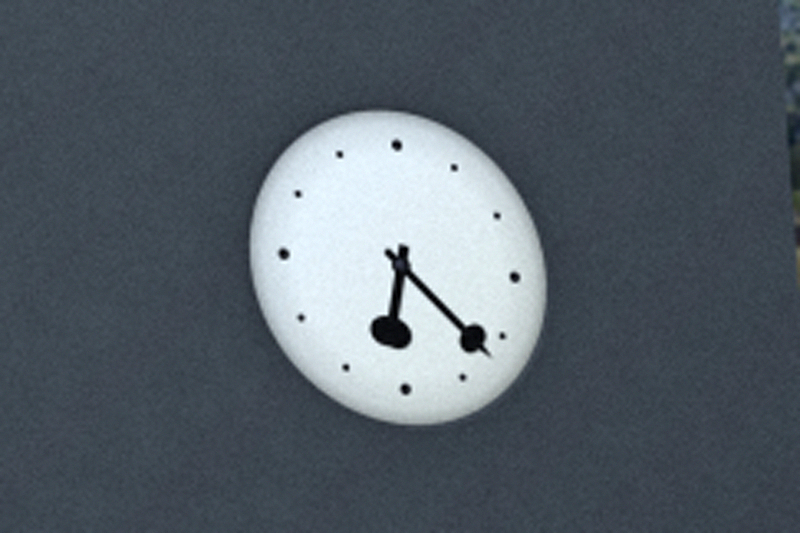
6:22
